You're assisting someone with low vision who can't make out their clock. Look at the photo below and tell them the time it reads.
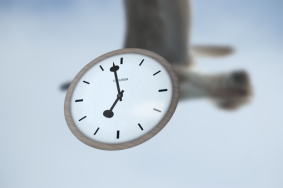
6:58
